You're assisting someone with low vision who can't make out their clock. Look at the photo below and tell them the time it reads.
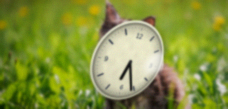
6:26
